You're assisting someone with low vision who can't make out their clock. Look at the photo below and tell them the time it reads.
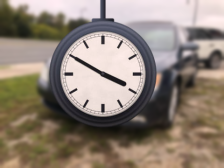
3:50
